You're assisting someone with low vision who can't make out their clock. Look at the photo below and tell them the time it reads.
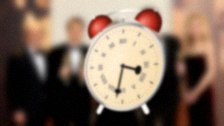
3:32
